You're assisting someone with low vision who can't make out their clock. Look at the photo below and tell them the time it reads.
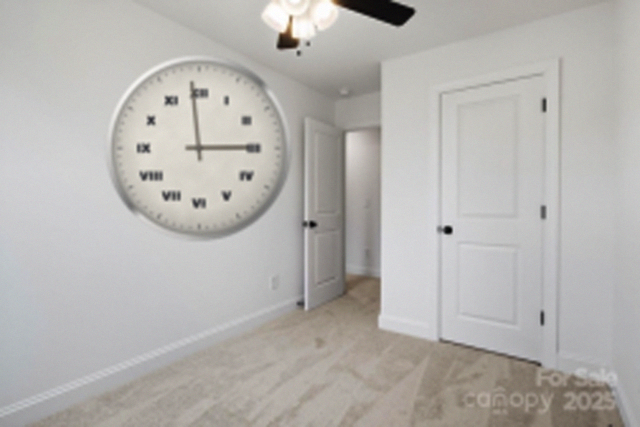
2:59
